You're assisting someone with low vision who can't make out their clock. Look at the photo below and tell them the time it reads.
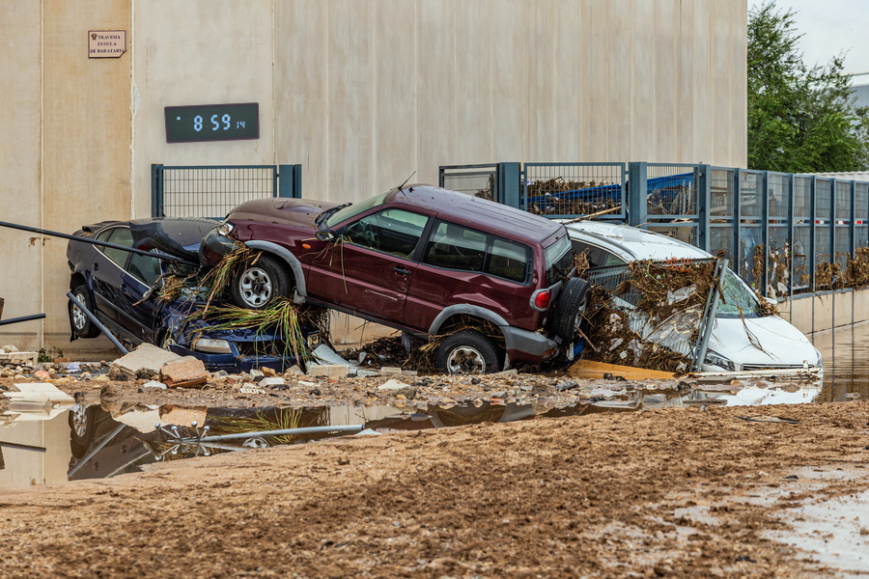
8:59:14
